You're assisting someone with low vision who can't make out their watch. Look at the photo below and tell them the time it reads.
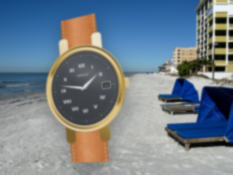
1:47
